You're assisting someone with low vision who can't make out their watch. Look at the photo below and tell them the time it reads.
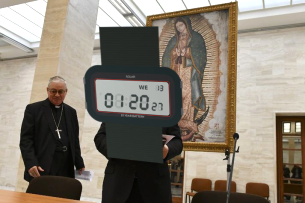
1:20:27
